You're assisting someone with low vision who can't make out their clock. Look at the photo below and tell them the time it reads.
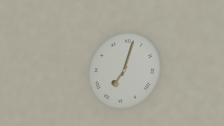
7:02
